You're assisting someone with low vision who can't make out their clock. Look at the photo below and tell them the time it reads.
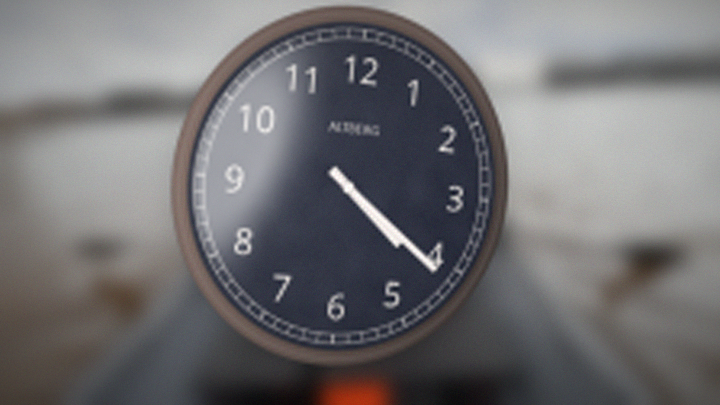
4:21
